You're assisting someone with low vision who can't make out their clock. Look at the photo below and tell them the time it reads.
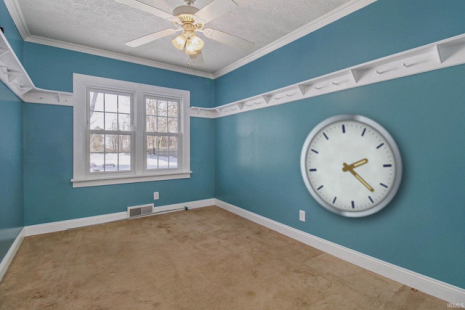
2:23
